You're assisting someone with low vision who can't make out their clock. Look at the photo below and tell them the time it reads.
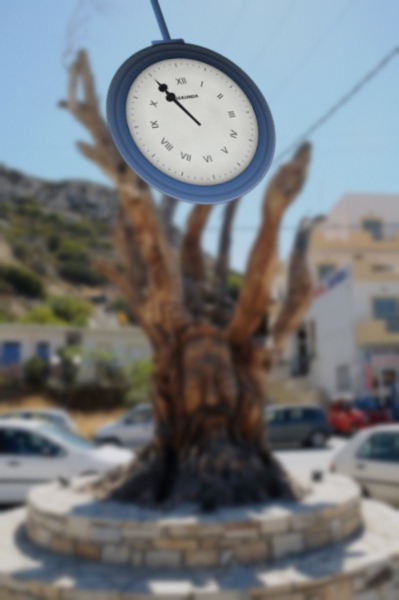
10:55
